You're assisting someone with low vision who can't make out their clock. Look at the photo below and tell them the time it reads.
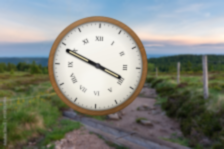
3:49
